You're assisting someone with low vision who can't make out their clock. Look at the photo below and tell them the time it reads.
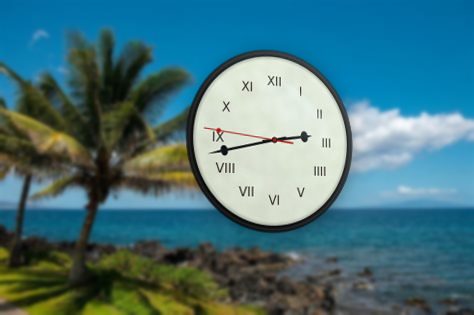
2:42:46
